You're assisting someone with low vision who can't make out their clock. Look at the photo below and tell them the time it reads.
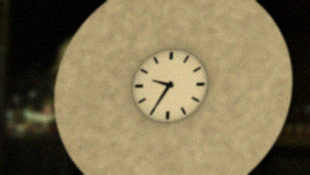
9:35
